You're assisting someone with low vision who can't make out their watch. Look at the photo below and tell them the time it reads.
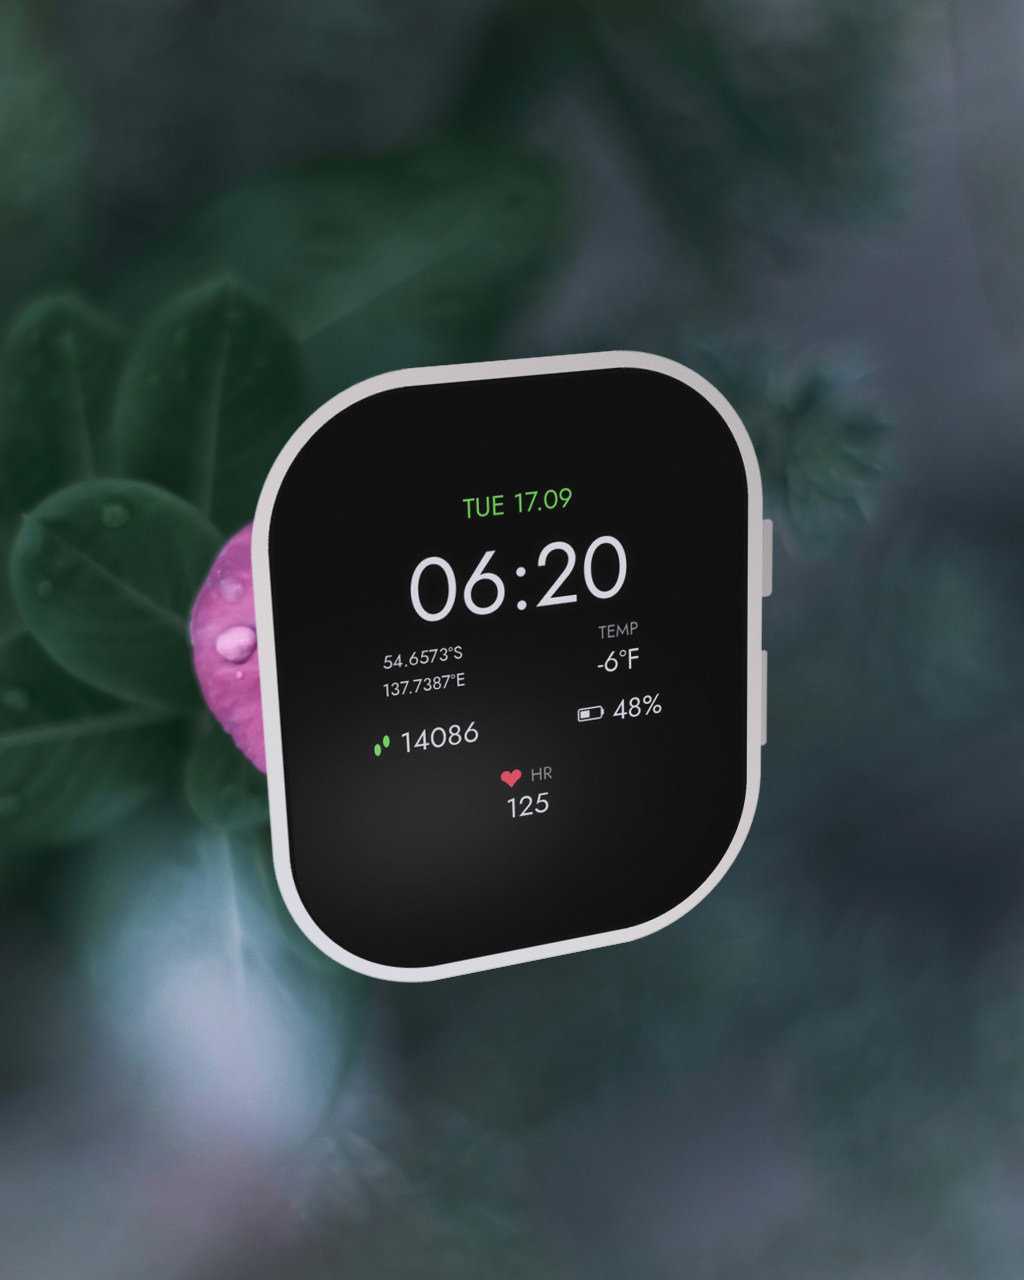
6:20
